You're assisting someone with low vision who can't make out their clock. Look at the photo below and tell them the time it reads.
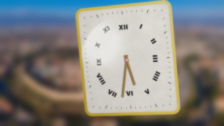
5:32
